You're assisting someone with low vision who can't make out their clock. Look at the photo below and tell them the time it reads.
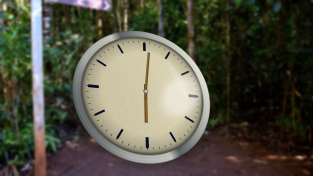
6:01
